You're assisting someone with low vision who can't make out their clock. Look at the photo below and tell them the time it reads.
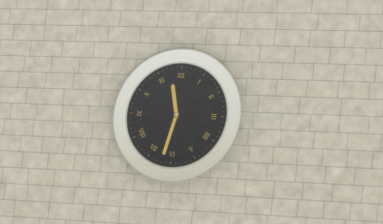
11:32
